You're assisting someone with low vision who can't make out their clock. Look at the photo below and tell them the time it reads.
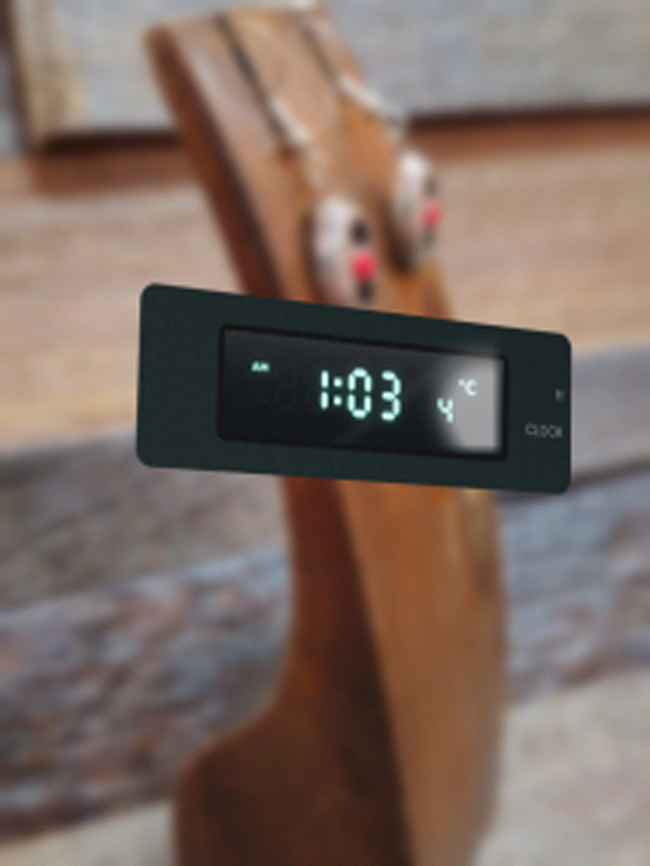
1:03
